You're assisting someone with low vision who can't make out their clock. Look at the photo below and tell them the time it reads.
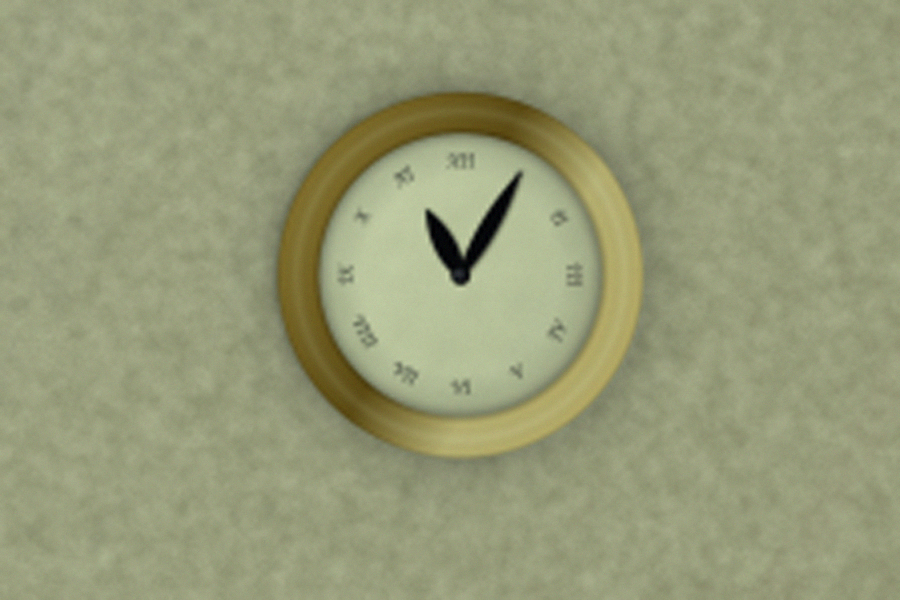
11:05
